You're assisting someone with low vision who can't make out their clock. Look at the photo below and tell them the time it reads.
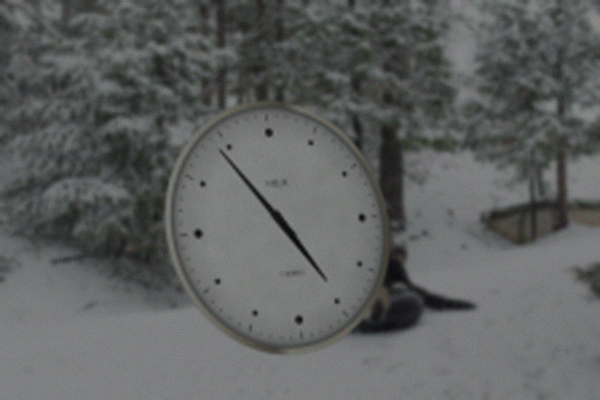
4:54
